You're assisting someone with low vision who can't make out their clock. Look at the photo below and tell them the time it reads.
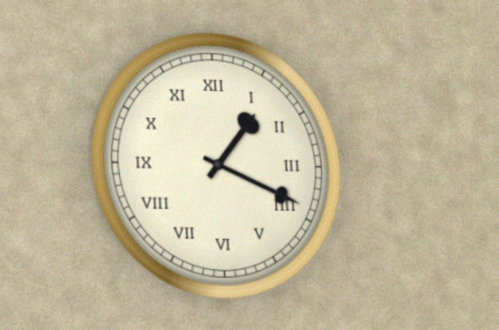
1:19
